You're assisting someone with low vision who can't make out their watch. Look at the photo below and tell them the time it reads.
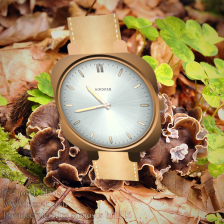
10:43
